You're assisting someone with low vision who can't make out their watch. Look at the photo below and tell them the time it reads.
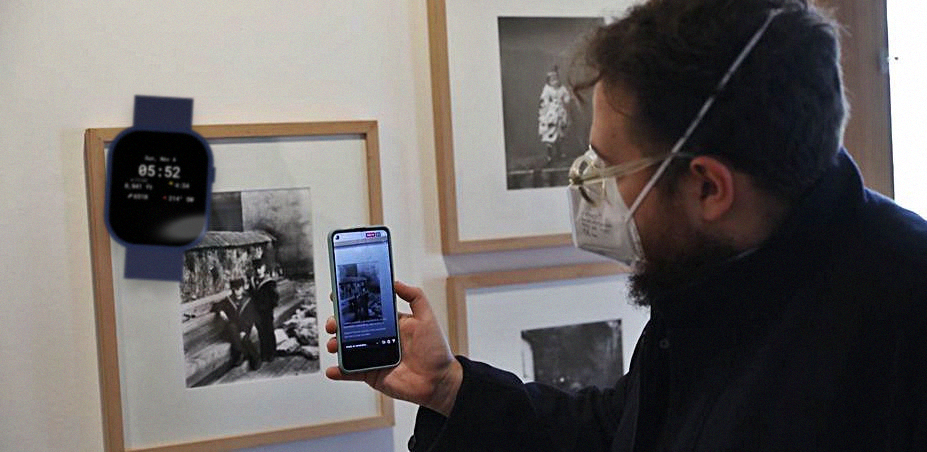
5:52
